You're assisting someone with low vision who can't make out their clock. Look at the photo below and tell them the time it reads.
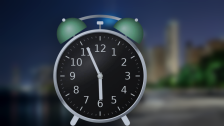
5:56
